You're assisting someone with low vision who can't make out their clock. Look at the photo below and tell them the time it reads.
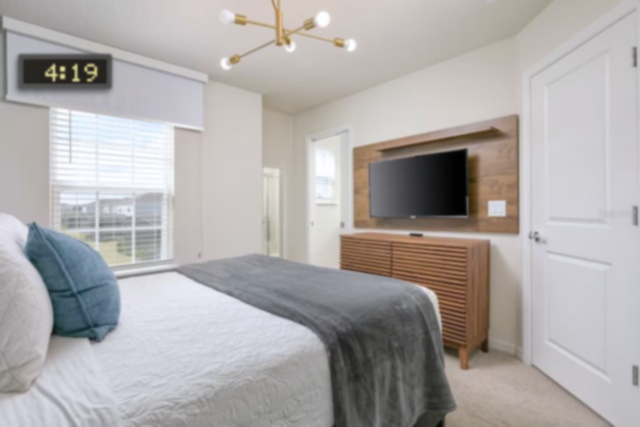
4:19
